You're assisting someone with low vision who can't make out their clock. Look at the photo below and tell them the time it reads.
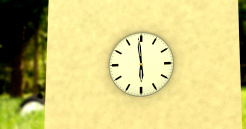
5:59
